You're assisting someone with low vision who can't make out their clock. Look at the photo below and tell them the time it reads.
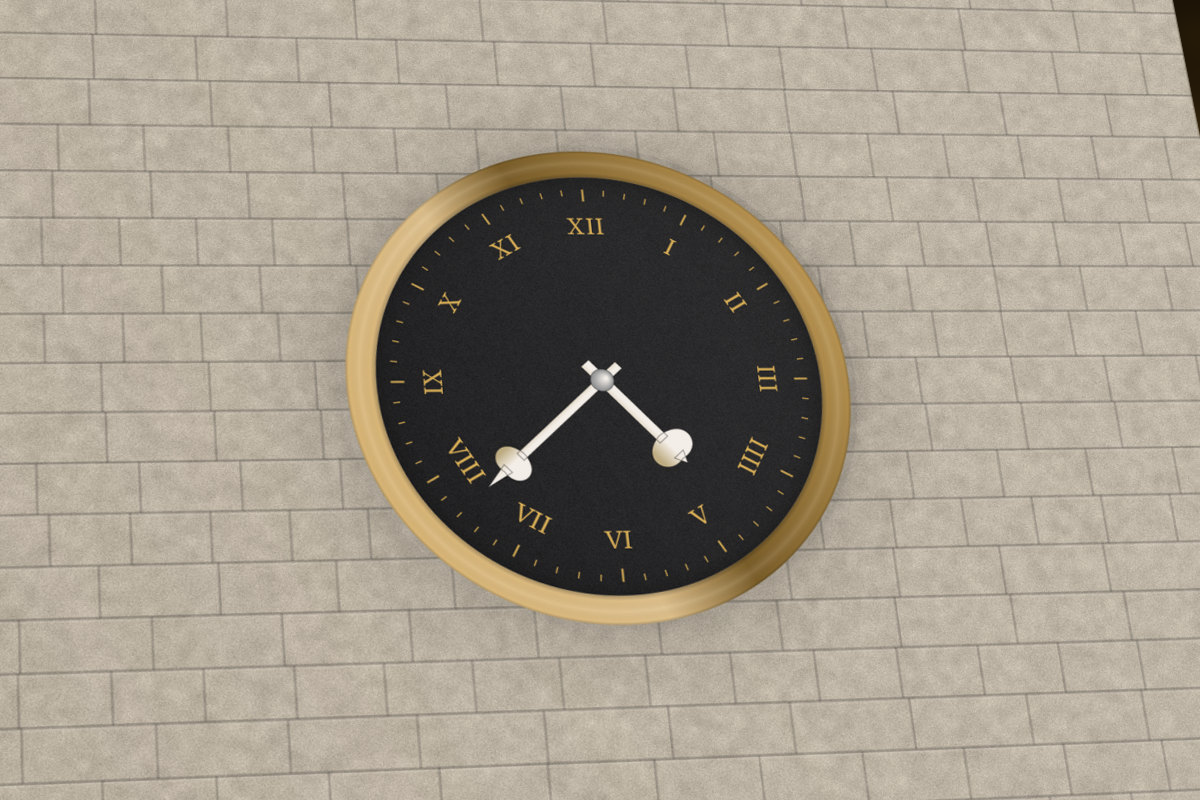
4:38
